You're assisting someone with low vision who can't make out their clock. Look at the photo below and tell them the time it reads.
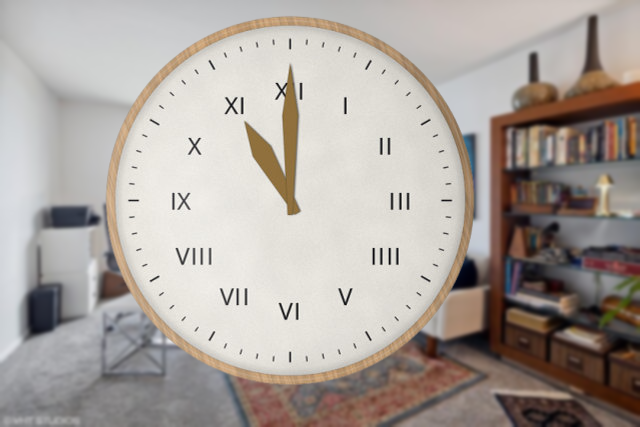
11:00
